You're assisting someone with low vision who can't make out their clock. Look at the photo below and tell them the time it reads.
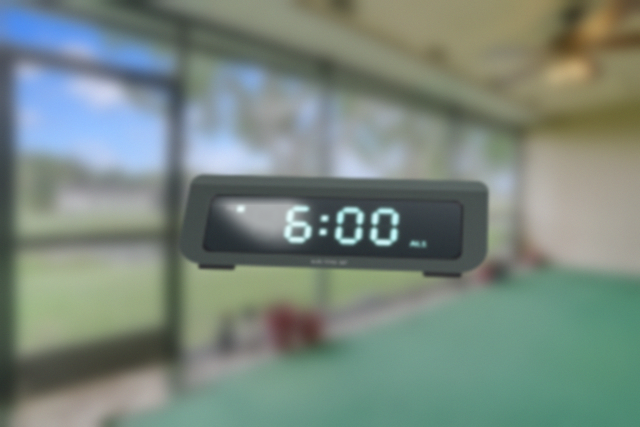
6:00
